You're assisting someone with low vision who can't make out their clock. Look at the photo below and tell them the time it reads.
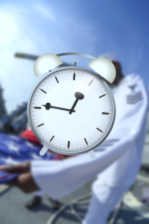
12:46
